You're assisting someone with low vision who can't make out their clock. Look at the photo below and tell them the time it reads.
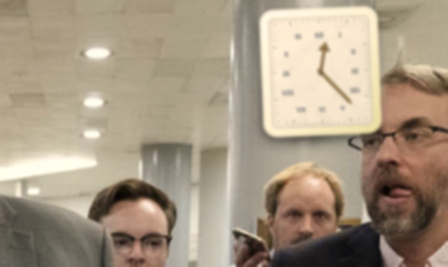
12:23
